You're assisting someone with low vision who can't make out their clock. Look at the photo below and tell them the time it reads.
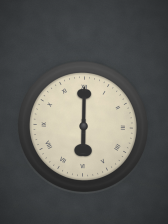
6:00
